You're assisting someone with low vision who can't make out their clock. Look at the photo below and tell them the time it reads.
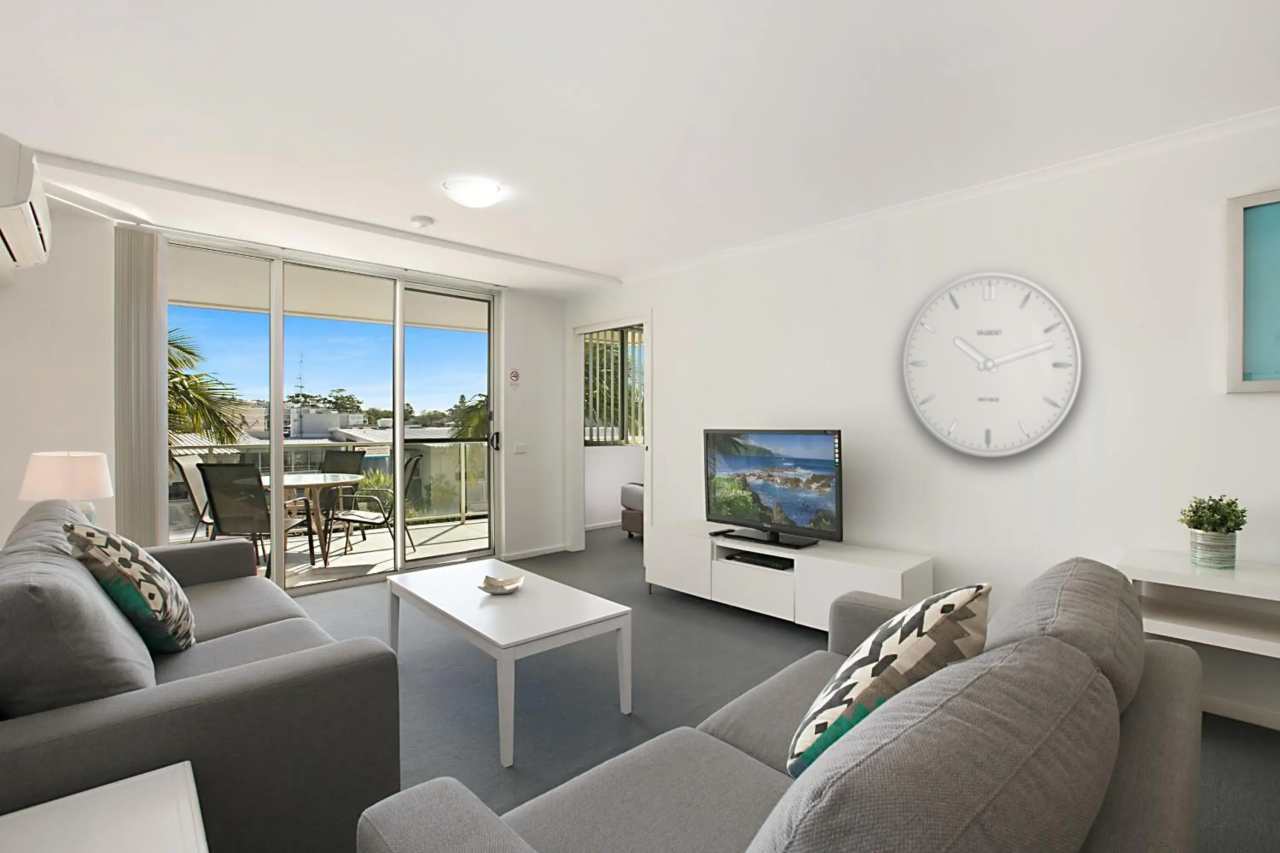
10:12
